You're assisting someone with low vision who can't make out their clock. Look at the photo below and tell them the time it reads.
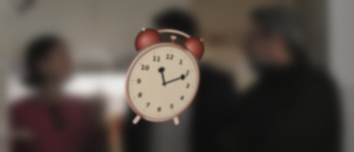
11:11
